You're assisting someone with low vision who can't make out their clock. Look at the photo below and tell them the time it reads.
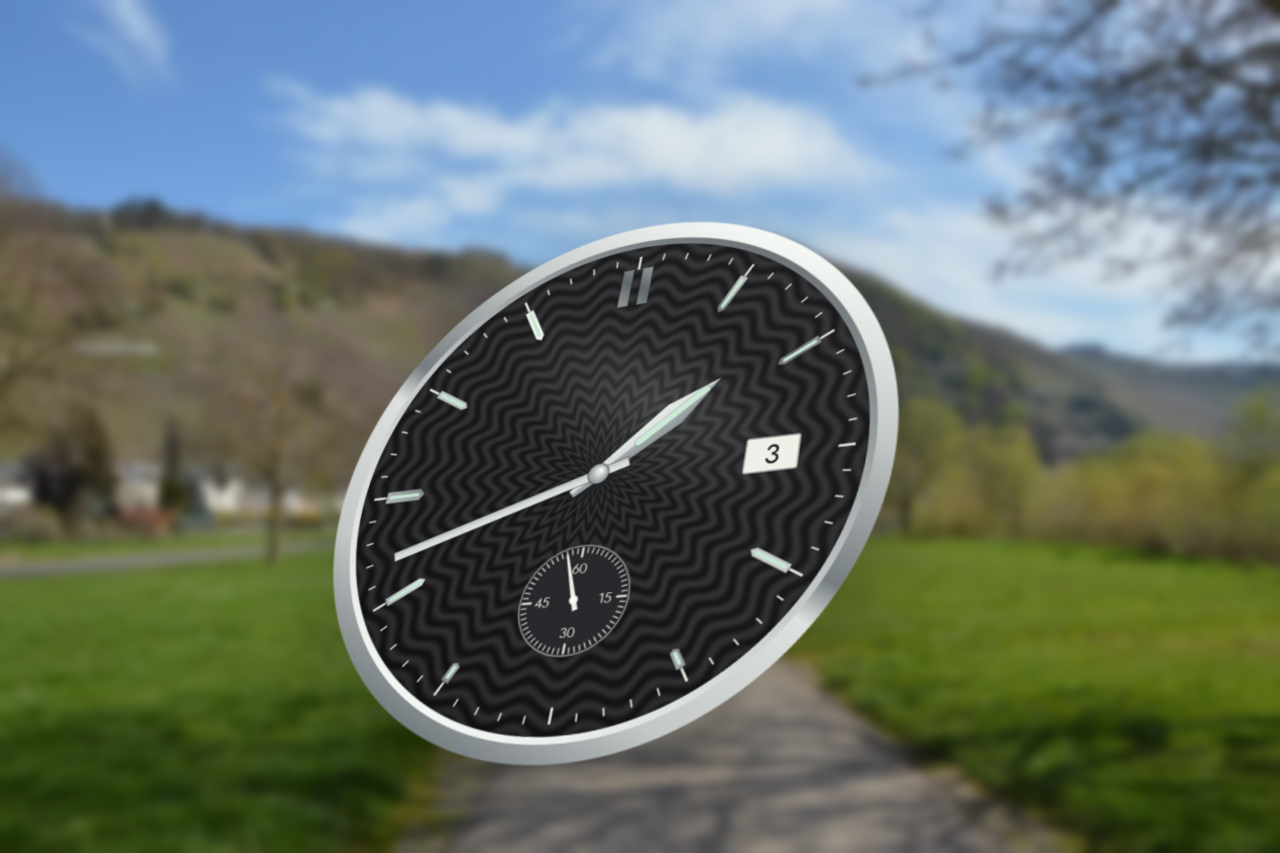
1:41:57
